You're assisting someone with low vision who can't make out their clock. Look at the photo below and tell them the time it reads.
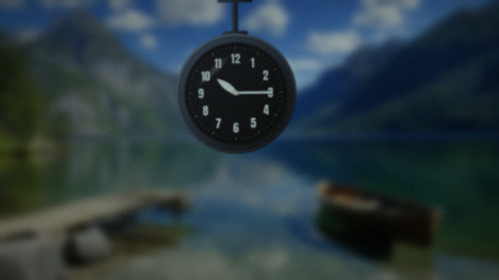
10:15
